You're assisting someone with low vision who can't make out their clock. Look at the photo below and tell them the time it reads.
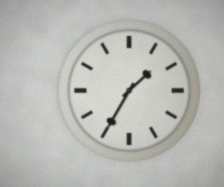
1:35
